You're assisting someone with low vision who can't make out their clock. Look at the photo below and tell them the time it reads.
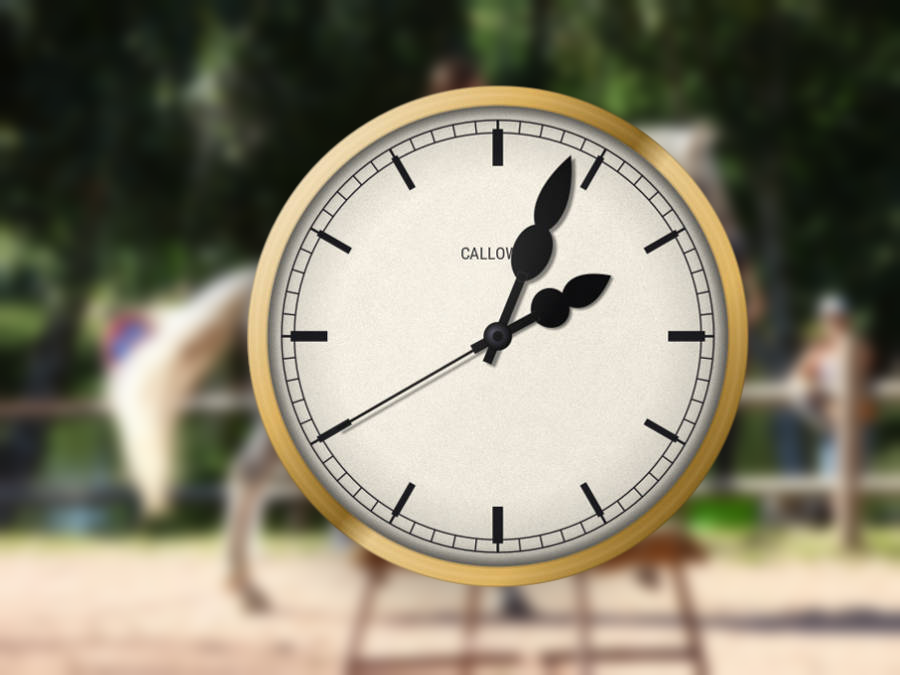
2:03:40
